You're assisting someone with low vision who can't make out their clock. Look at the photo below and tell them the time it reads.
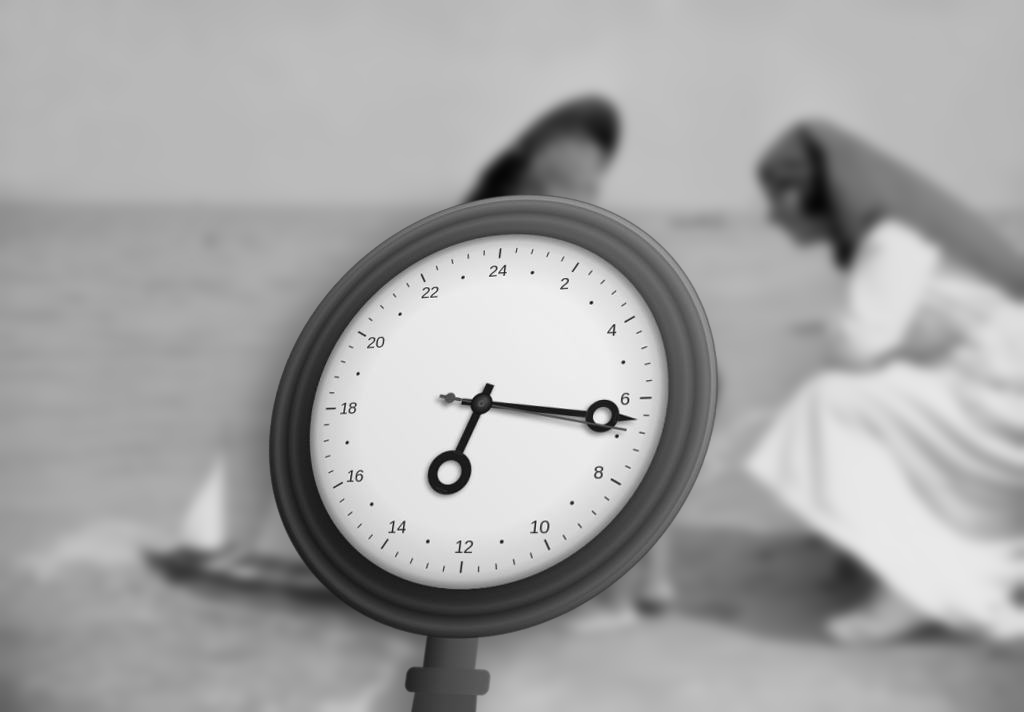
13:16:17
